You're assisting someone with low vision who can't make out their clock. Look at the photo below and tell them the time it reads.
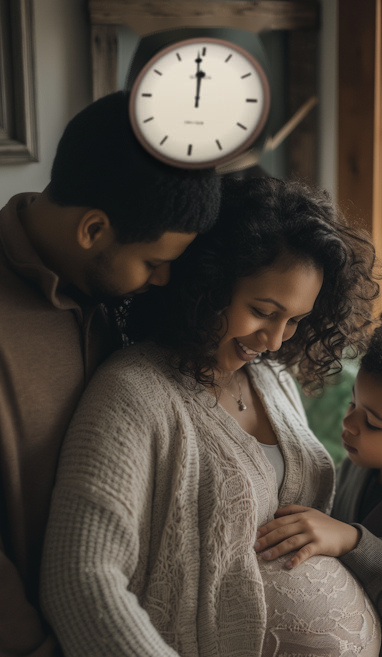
11:59
